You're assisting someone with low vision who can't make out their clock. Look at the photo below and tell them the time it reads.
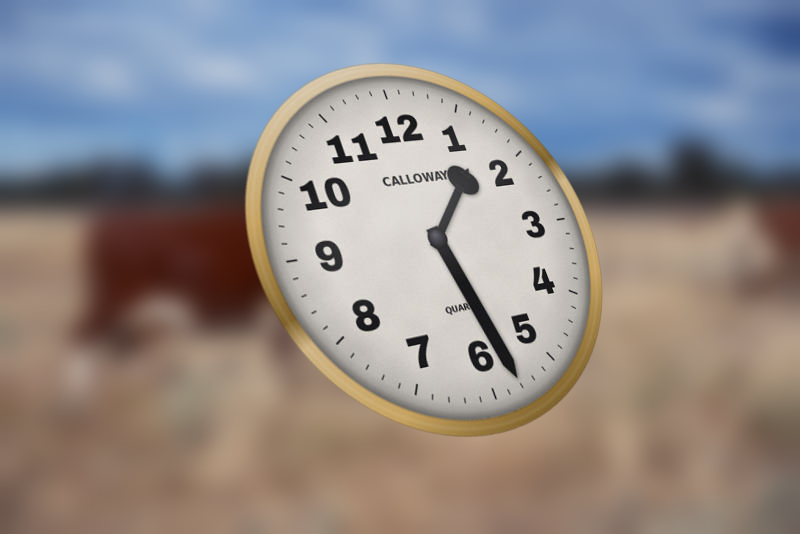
1:28
